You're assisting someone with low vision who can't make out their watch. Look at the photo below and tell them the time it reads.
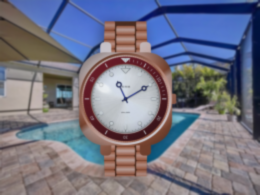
11:10
